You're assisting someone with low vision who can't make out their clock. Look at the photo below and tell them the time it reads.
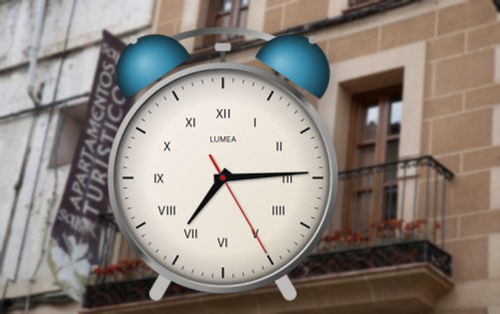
7:14:25
